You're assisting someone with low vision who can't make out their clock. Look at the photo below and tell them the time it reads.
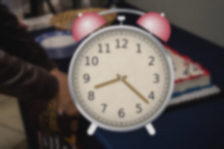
8:22
